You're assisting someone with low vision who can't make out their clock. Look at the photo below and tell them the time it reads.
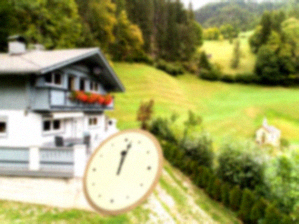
12:02
